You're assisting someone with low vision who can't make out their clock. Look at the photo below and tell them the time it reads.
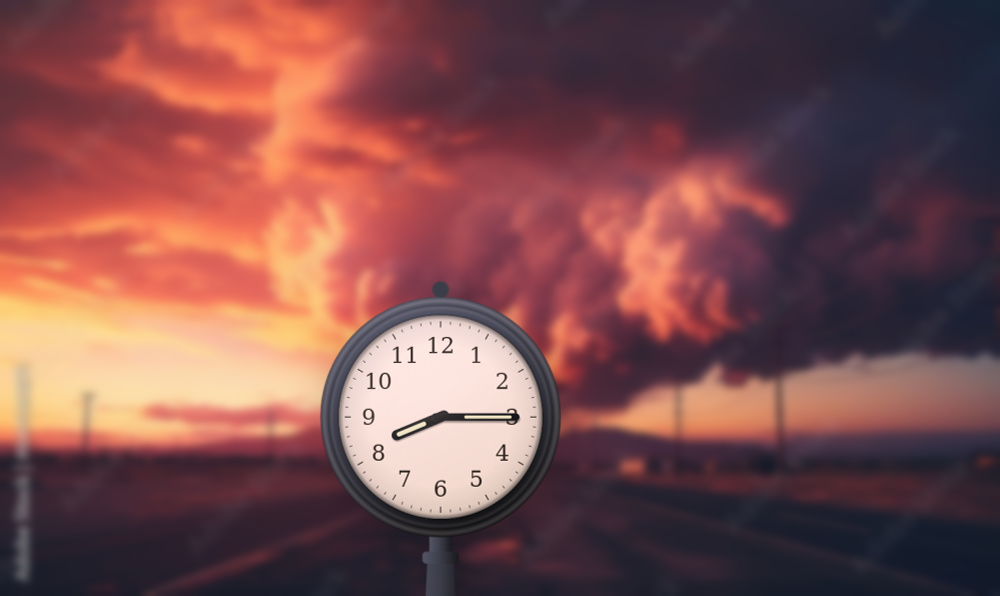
8:15
